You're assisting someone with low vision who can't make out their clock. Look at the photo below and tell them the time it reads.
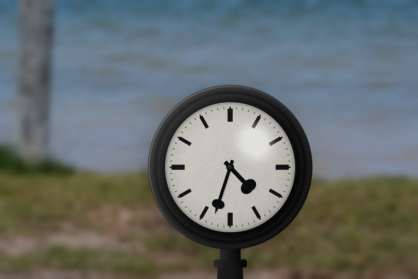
4:33
